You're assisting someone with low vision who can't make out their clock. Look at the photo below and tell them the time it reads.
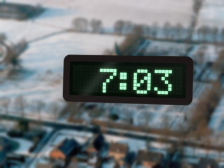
7:03
